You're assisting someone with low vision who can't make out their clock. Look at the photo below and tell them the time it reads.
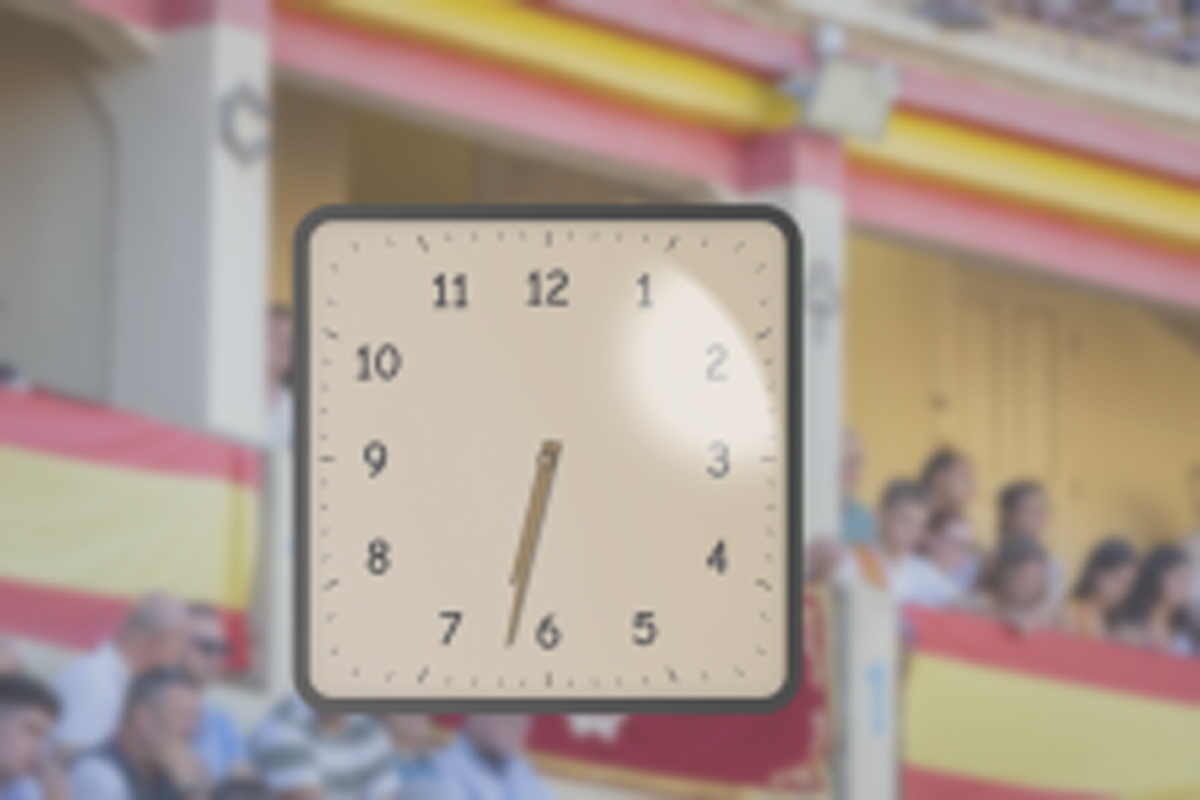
6:32
